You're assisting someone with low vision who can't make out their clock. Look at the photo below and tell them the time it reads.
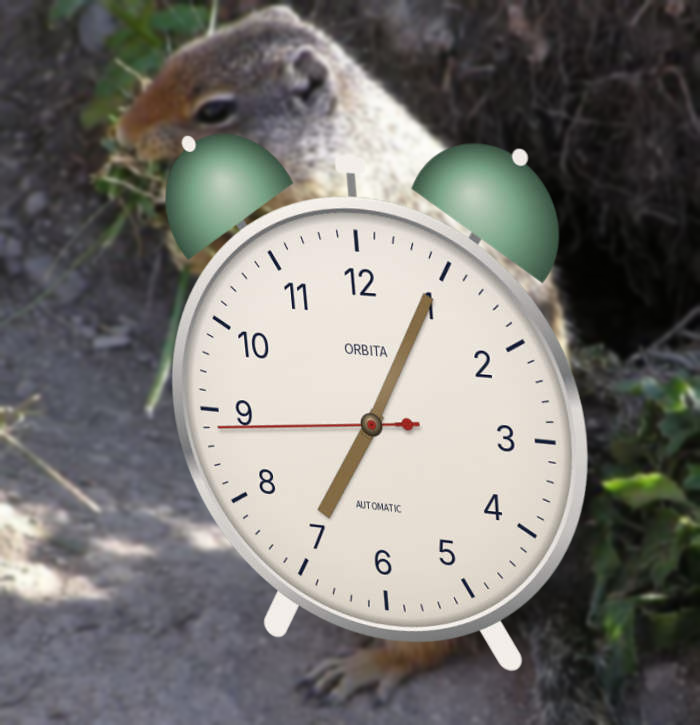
7:04:44
